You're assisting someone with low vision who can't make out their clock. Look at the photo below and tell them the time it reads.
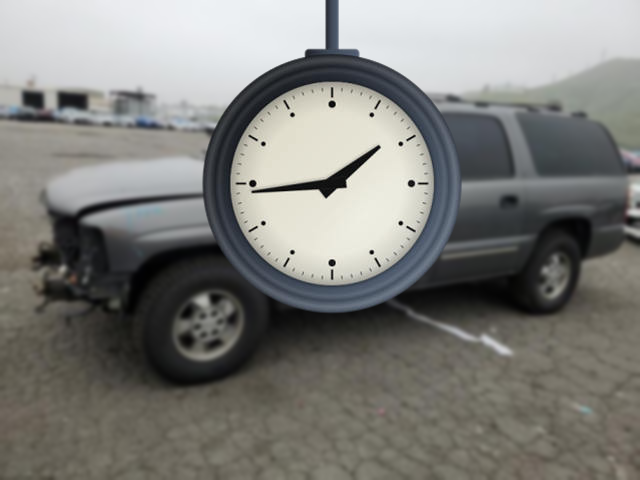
1:44
